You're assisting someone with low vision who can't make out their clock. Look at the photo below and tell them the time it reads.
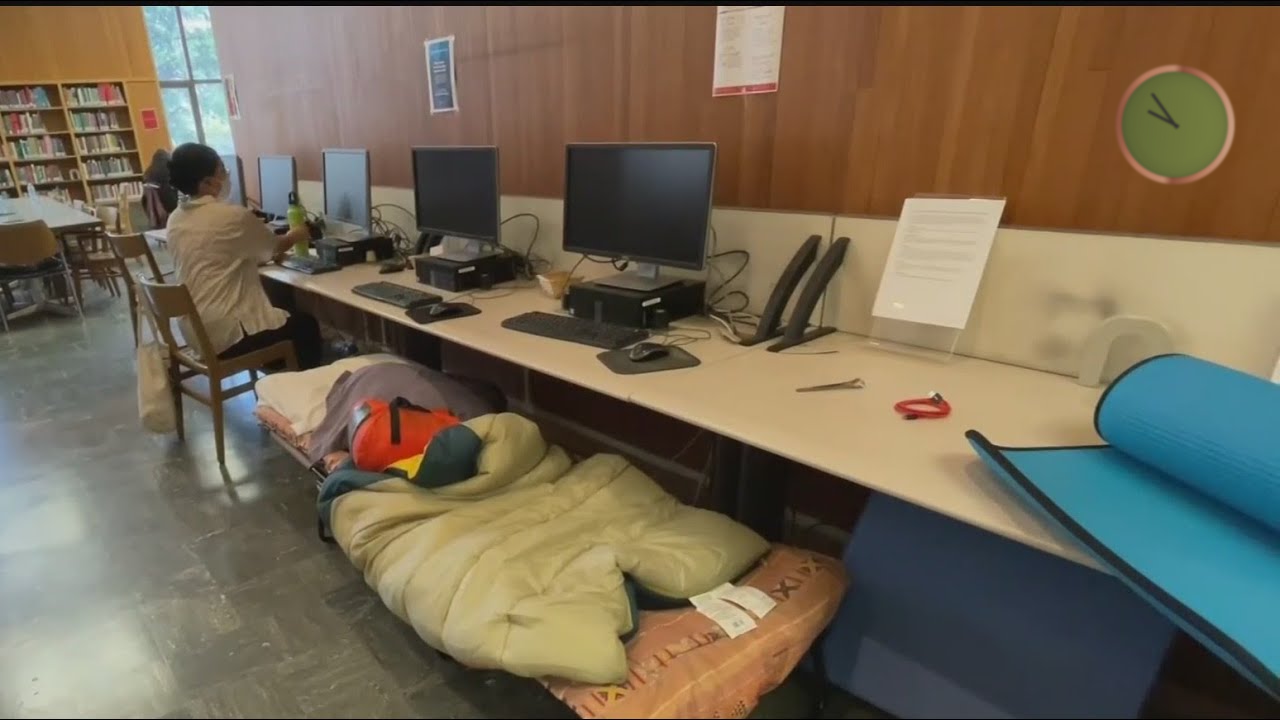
9:54
